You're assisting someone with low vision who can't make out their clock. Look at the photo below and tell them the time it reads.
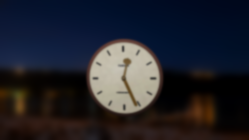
12:26
